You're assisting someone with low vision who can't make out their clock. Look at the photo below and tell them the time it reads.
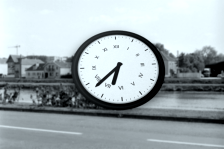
6:38
